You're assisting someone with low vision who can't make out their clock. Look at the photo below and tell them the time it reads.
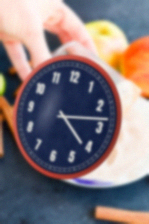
4:13
